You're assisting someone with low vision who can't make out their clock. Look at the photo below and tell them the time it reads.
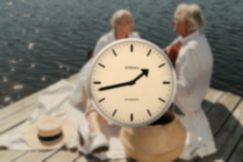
1:43
